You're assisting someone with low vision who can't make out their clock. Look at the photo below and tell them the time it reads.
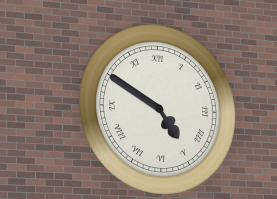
4:50
